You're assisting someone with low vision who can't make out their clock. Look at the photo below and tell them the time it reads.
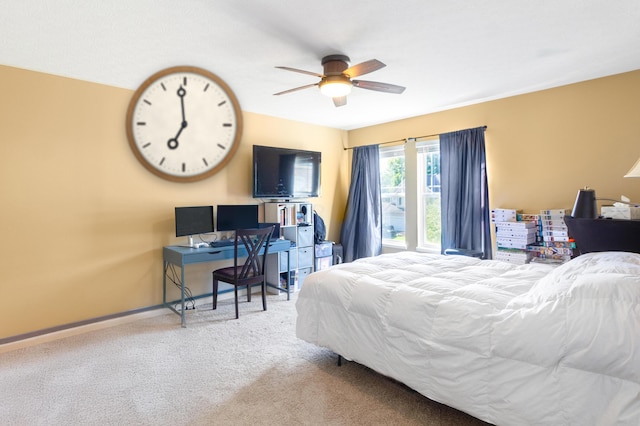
6:59
